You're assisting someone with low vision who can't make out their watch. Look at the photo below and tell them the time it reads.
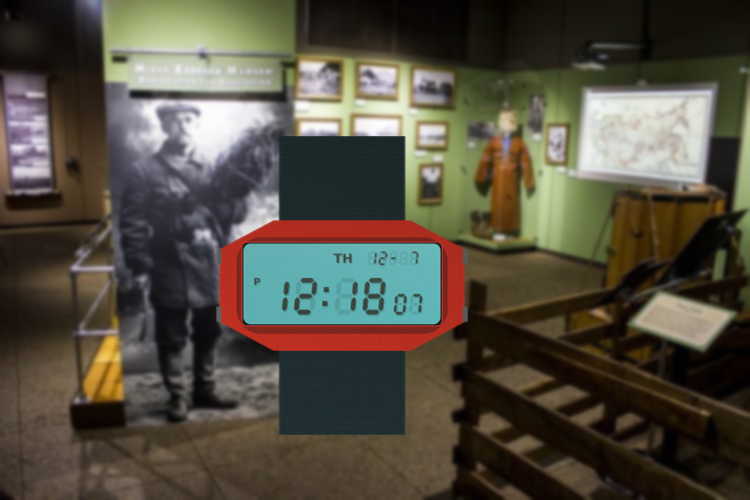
12:18:07
